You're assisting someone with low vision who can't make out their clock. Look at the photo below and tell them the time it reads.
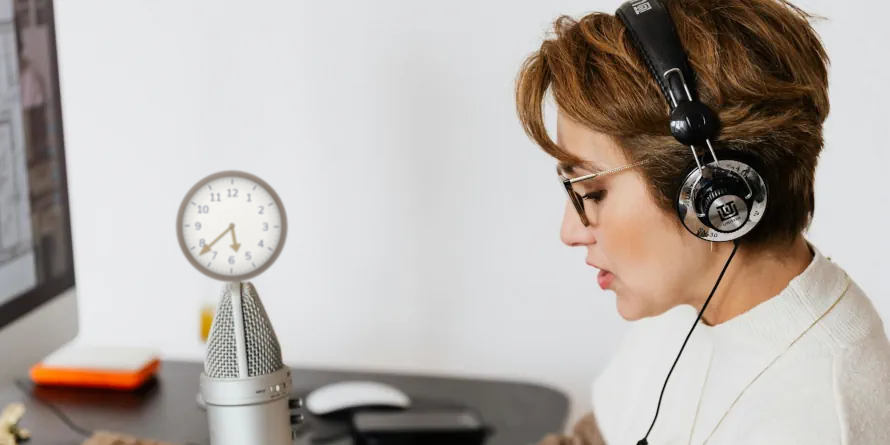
5:38
